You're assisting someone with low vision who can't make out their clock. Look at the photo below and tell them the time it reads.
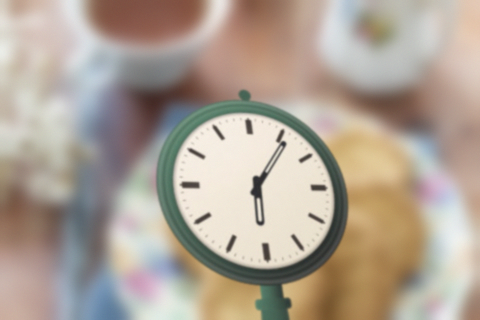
6:06
